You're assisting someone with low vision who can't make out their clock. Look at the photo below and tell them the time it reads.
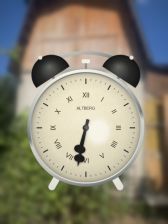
6:32
